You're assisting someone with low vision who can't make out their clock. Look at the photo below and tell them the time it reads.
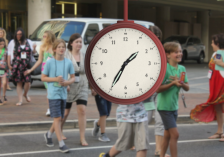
1:35
